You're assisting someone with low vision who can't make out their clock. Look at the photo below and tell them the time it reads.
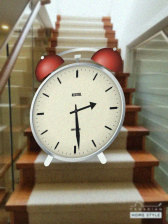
2:29
